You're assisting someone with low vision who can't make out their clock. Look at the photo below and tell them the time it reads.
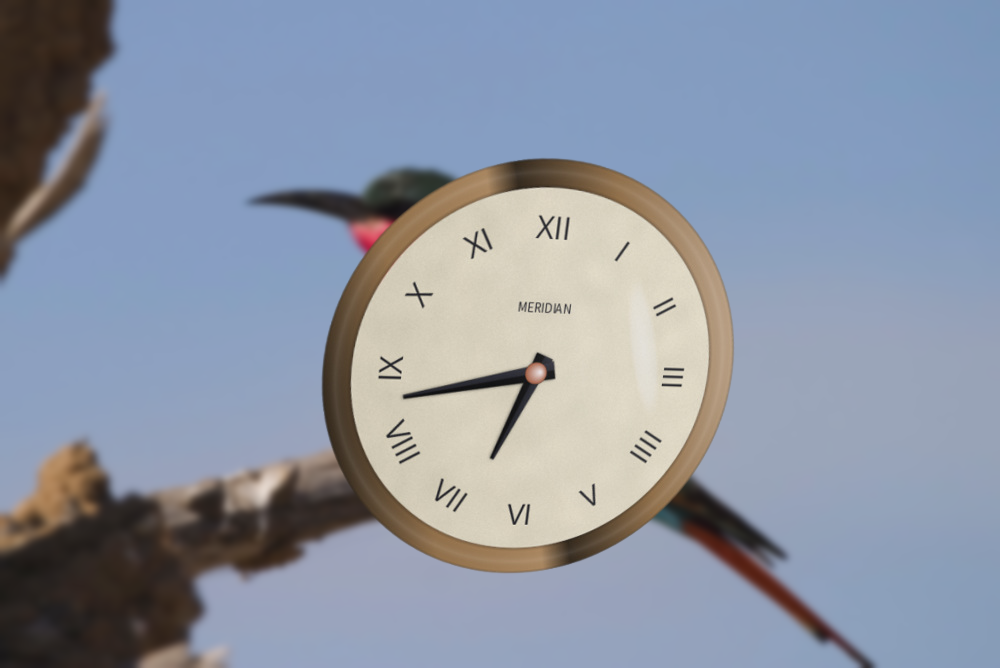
6:43
